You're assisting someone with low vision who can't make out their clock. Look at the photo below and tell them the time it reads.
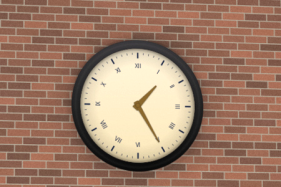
1:25
